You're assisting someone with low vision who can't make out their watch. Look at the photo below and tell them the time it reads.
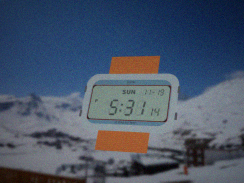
5:31:14
